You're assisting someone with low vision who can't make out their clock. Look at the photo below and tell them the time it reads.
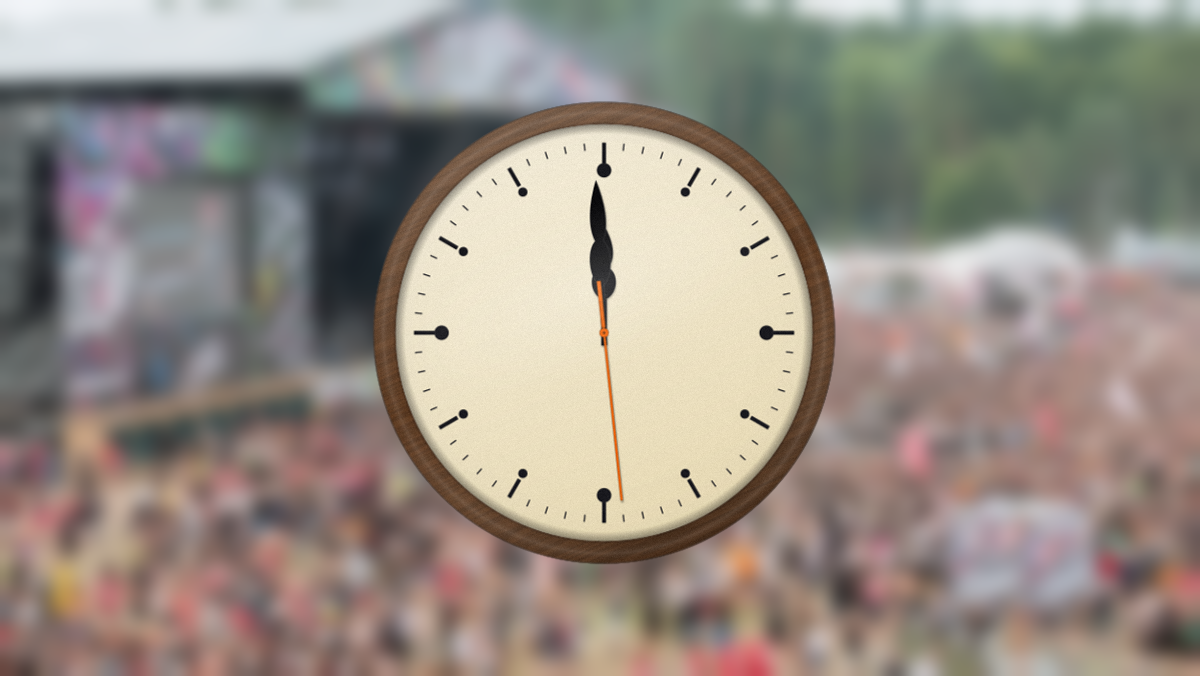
11:59:29
